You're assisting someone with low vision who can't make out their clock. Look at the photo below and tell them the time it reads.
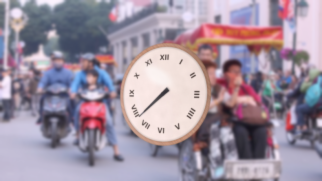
7:38
